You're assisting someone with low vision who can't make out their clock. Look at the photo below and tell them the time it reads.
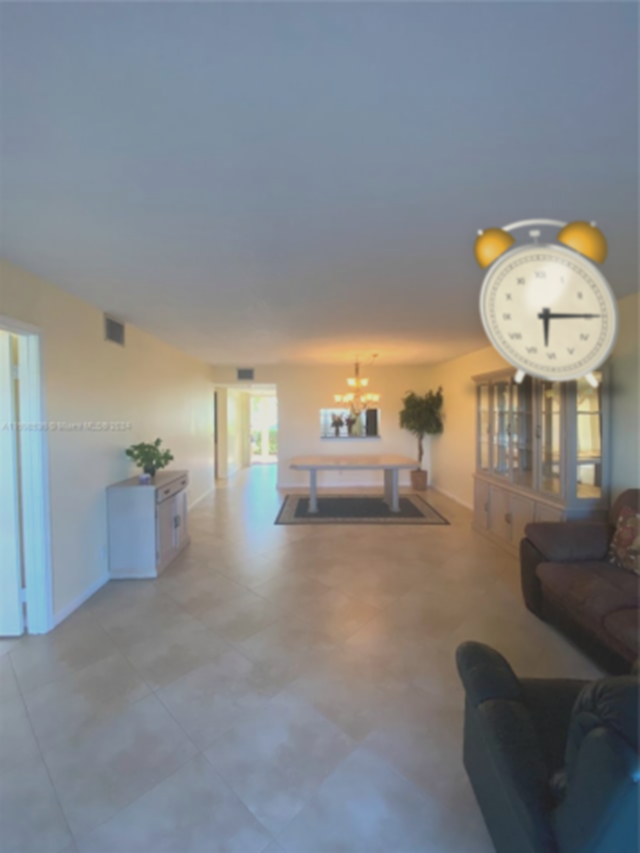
6:15
